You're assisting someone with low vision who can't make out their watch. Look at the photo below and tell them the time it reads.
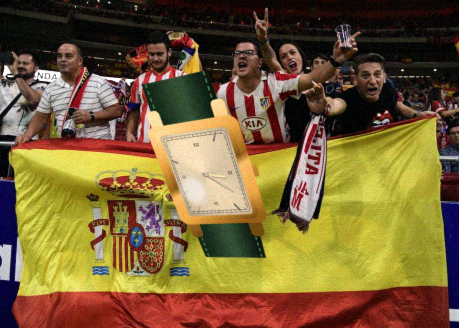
3:22
